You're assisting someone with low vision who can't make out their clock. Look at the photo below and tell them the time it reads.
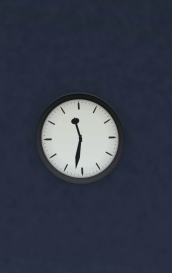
11:32
